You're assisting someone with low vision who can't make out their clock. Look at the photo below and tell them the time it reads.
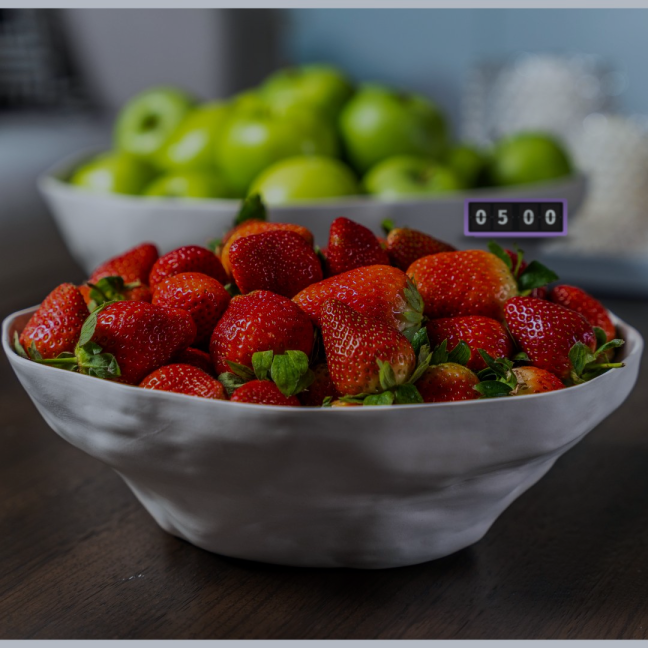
5:00
